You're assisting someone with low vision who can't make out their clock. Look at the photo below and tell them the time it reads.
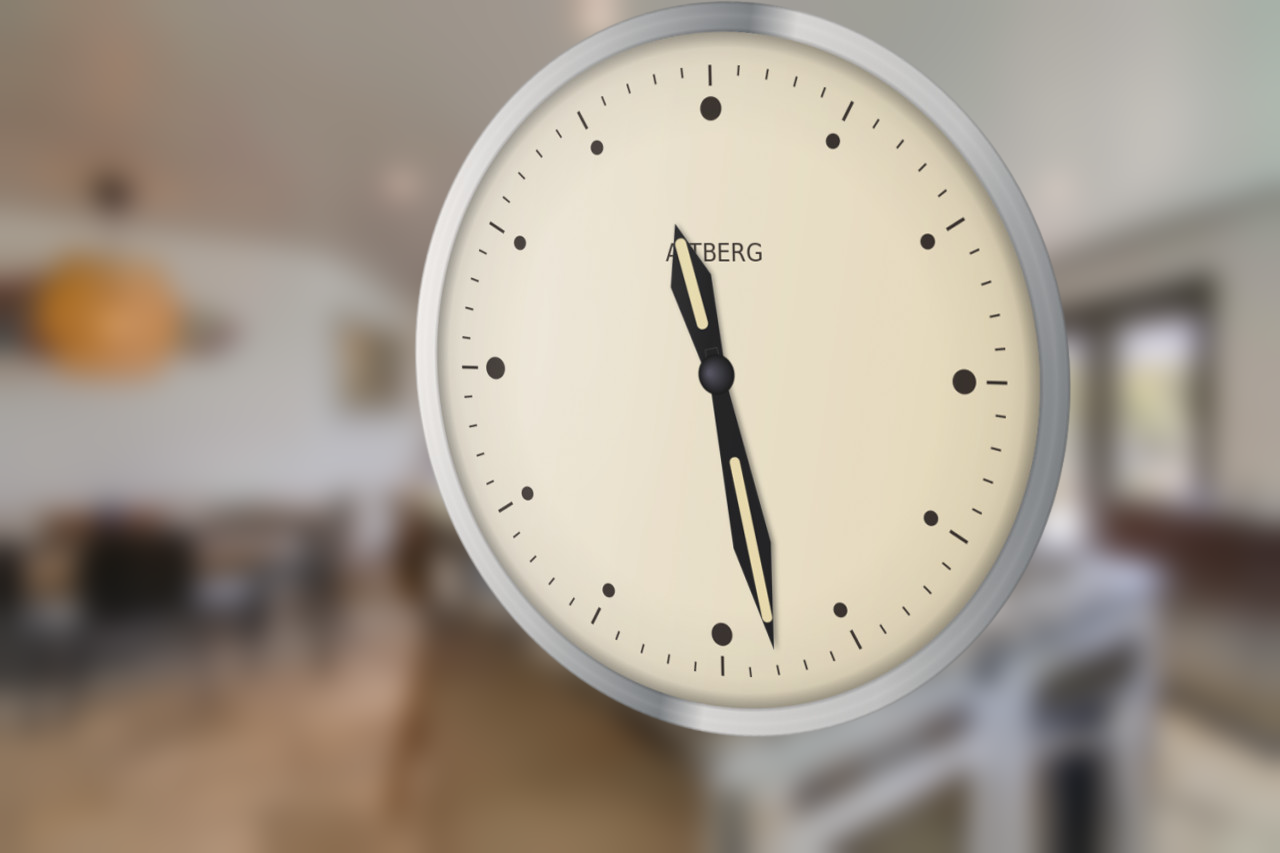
11:28
